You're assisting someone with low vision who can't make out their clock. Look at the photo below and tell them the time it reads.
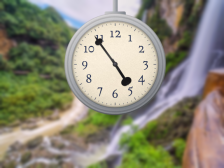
4:54
